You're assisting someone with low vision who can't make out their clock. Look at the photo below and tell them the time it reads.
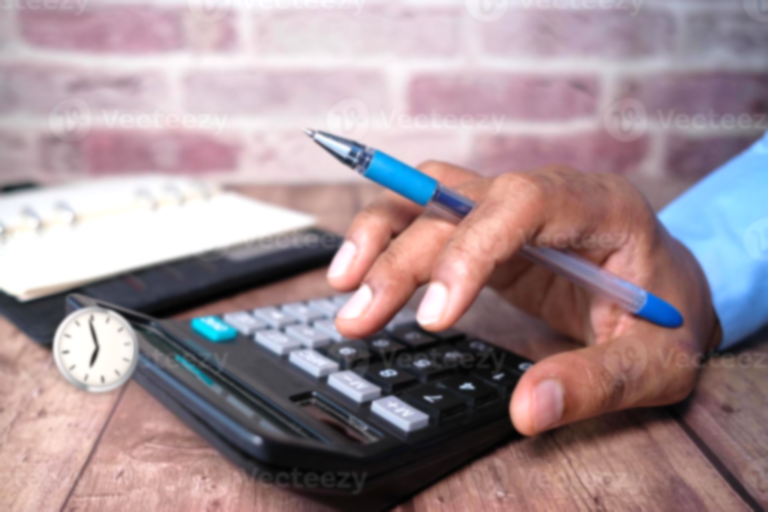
6:59
